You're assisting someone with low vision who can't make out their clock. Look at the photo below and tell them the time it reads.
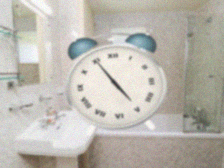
4:55
